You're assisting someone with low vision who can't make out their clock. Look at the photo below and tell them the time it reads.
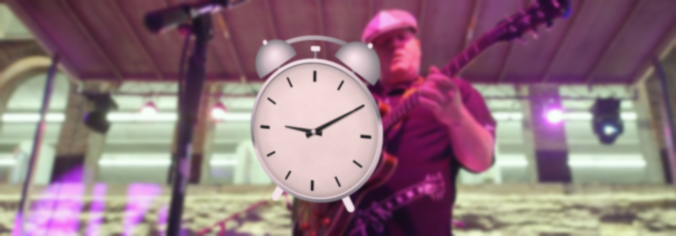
9:10
